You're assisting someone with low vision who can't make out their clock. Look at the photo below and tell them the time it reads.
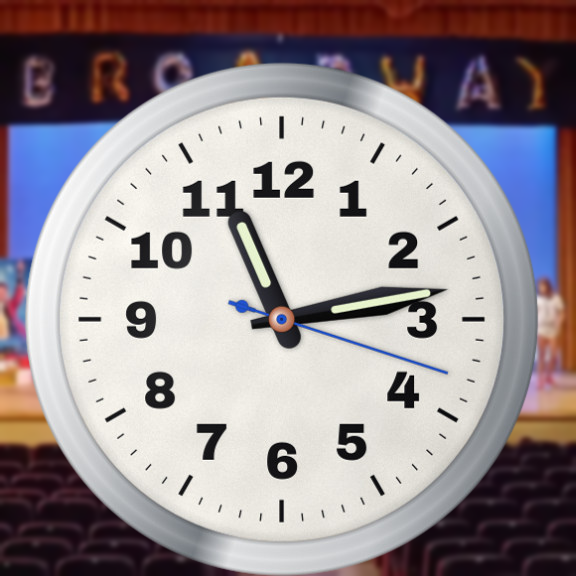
11:13:18
